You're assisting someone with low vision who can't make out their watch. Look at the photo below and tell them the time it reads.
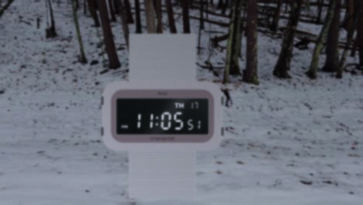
11:05
